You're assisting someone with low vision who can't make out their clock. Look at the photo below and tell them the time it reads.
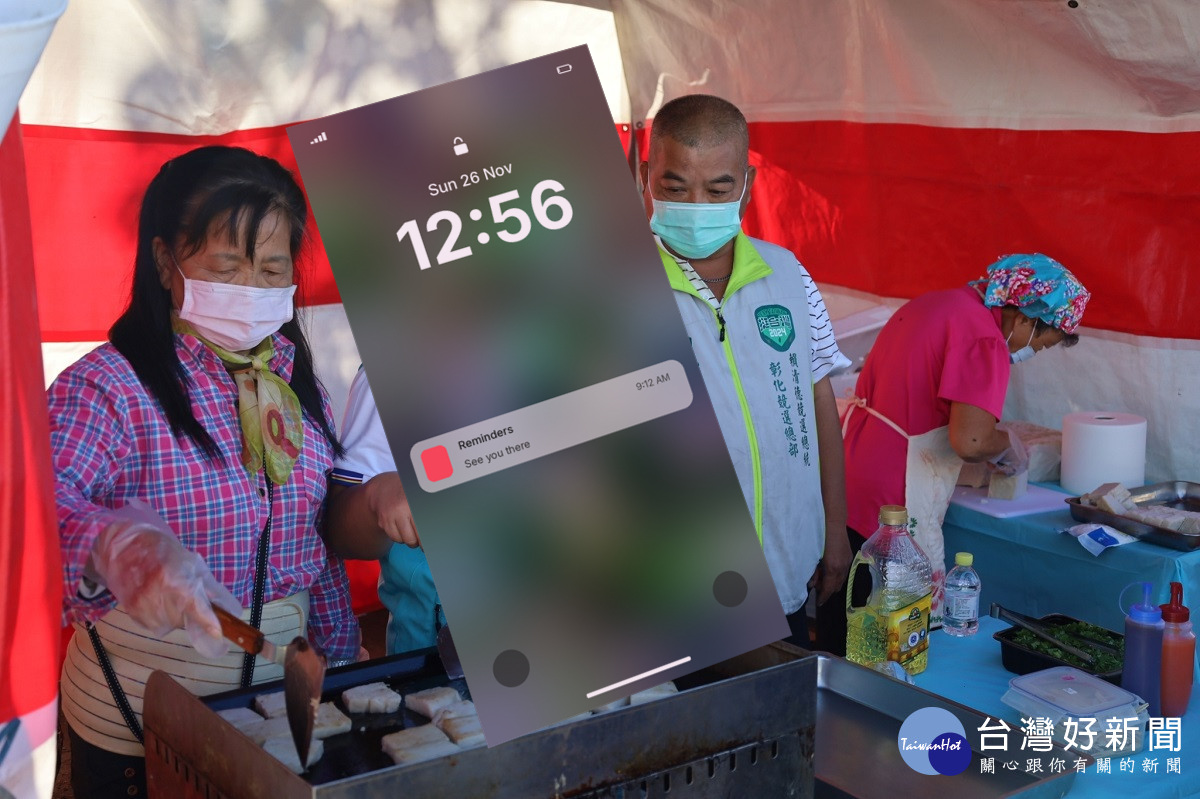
12:56
